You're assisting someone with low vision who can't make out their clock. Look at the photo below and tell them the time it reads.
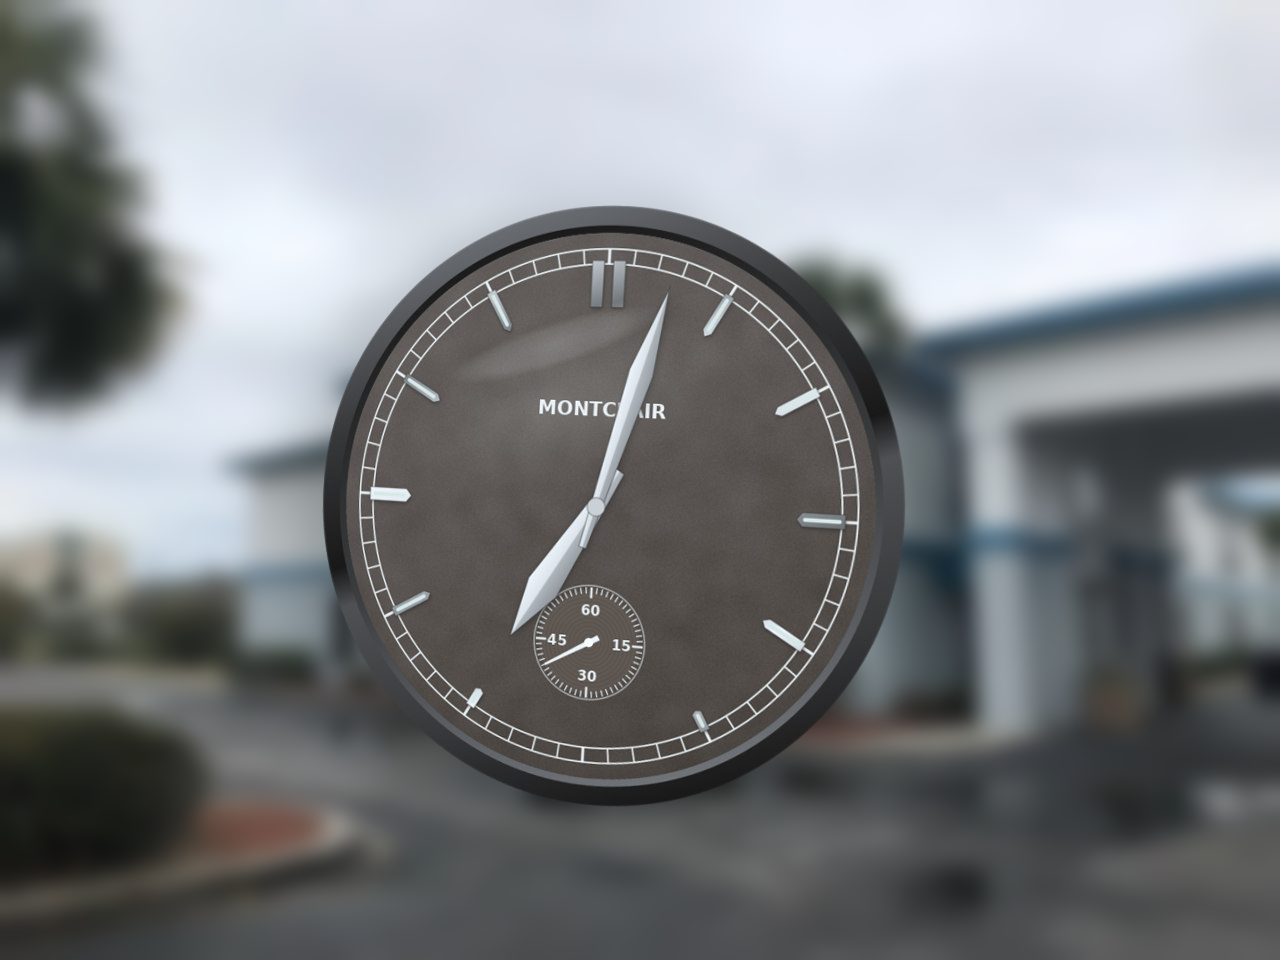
7:02:40
